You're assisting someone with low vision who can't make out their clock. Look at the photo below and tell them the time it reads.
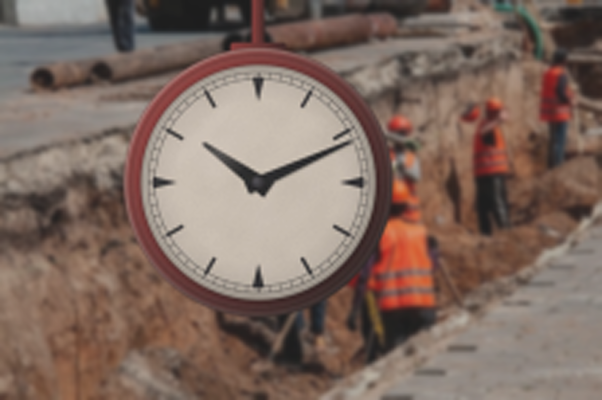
10:11
